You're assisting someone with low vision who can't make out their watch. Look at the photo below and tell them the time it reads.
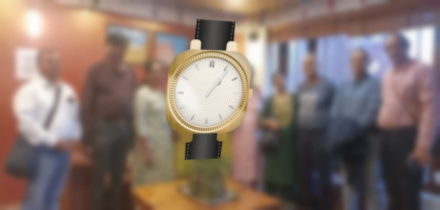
1:06
